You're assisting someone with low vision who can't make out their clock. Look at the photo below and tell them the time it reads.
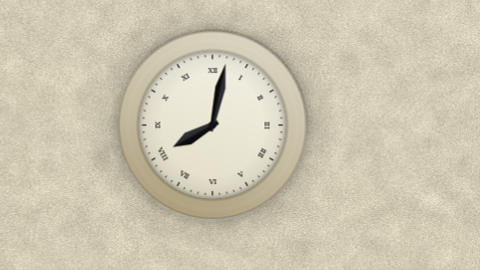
8:02
